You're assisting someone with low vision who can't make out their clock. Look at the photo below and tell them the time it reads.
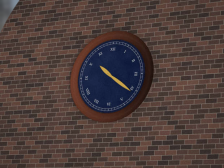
10:21
